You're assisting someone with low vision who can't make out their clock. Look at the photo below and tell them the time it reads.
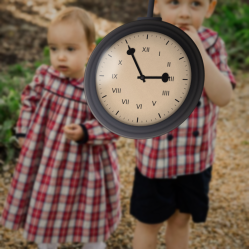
2:55
